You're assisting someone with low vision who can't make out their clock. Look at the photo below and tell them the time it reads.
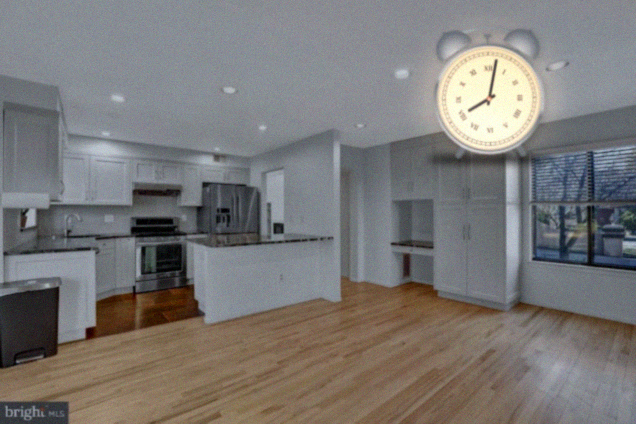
8:02
